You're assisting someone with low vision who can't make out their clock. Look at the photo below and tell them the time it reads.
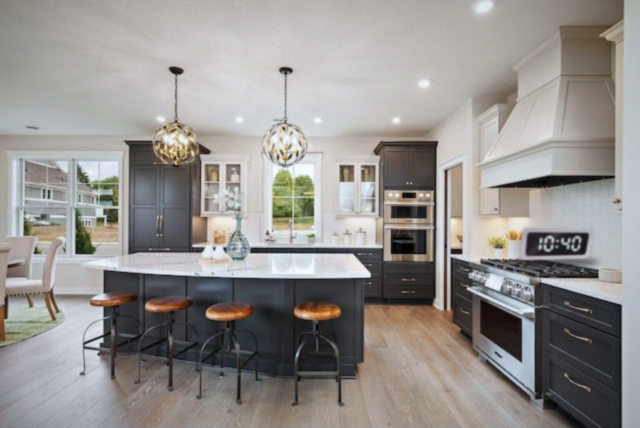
10:40
